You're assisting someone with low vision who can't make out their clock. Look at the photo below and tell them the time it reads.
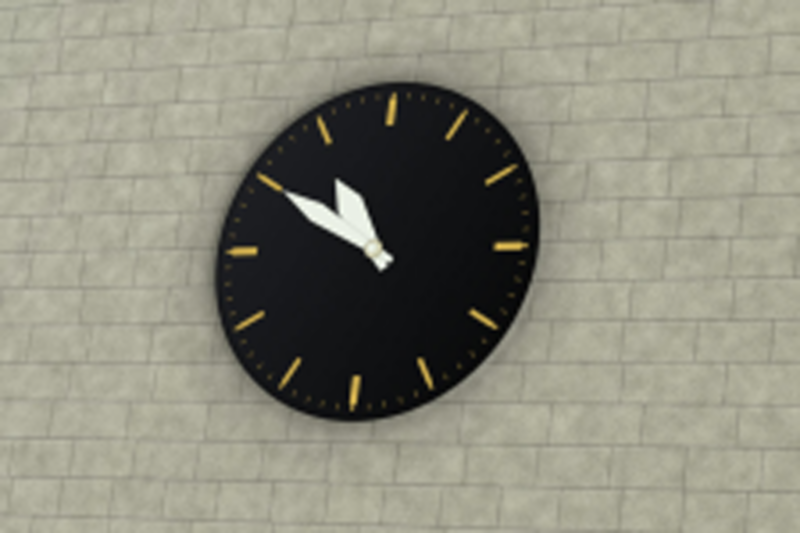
10:50
